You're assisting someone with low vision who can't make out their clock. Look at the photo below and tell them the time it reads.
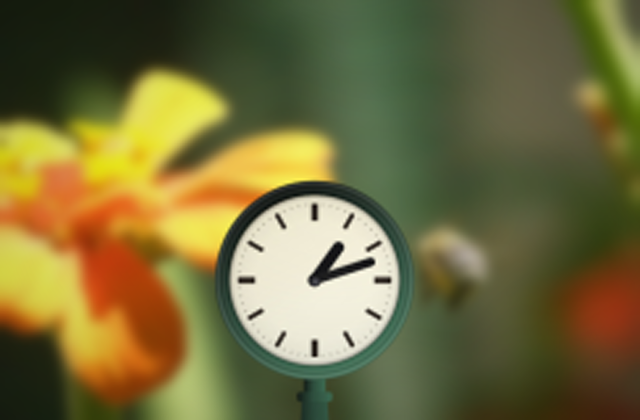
1:12
